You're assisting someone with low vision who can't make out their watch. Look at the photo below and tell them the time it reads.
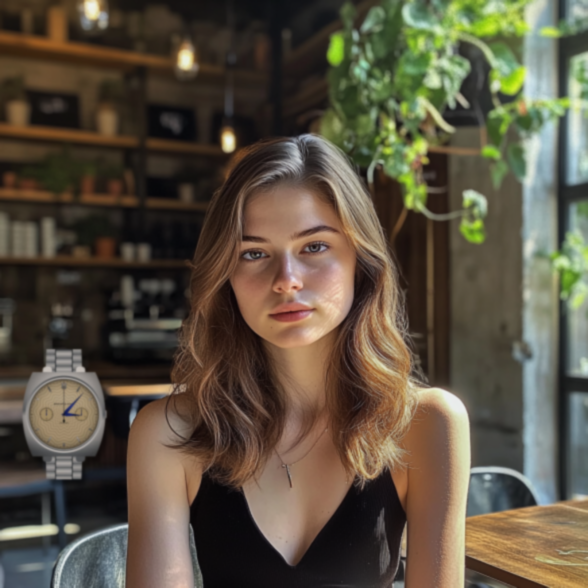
3:07
